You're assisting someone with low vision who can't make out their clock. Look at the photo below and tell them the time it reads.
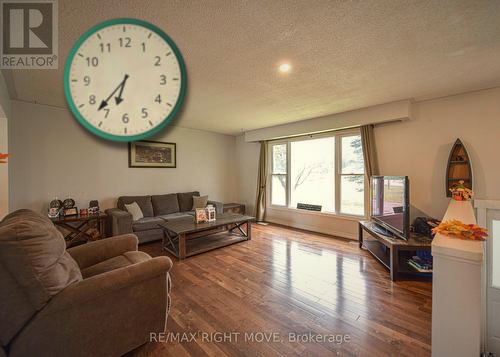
6:37
